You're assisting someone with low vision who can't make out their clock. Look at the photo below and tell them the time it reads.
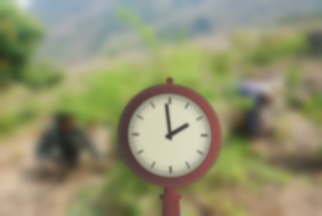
1:59
